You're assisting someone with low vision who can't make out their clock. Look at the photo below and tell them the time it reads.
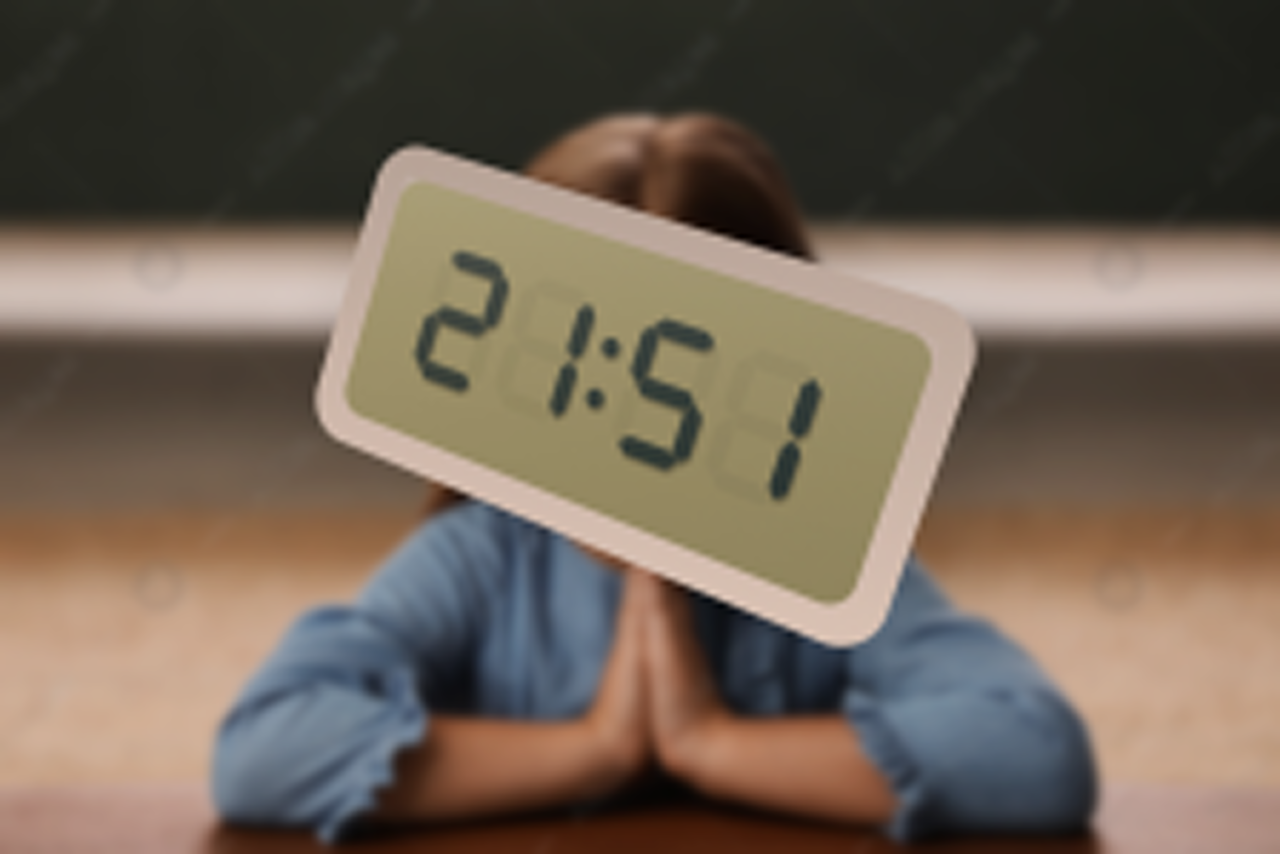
21:51
